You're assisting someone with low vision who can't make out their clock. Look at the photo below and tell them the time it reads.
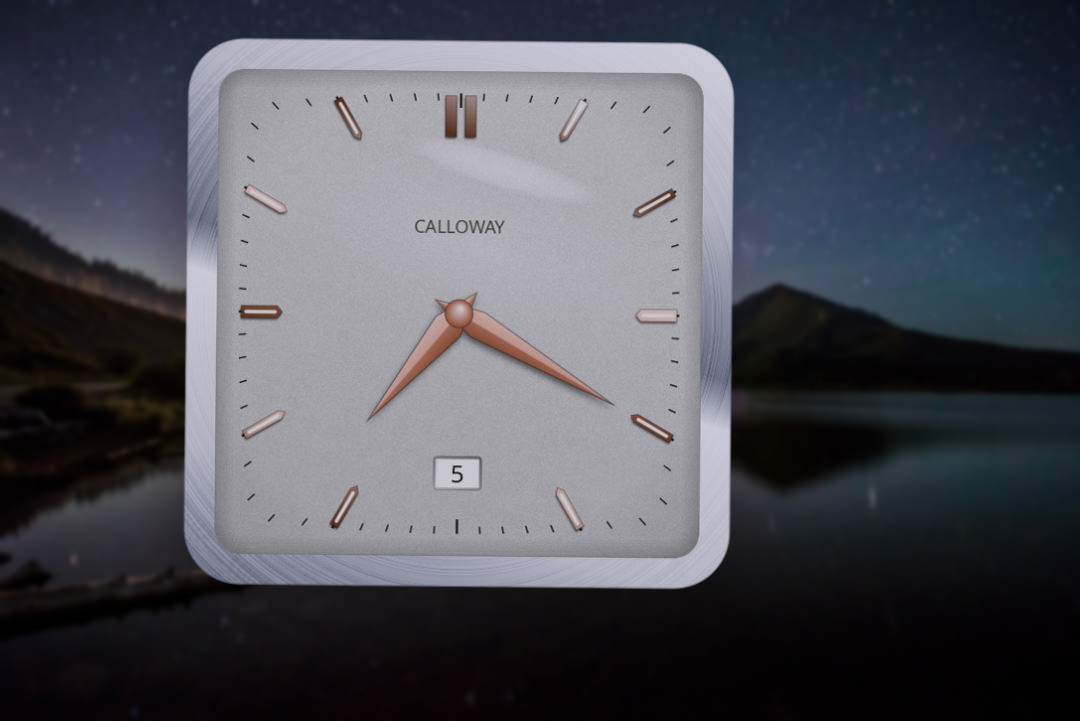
7:20
